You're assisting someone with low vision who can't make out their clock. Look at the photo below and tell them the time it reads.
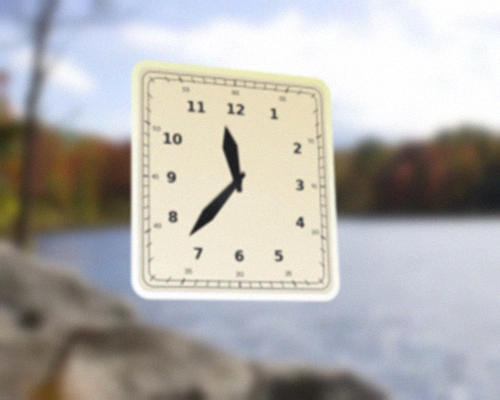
11:37
